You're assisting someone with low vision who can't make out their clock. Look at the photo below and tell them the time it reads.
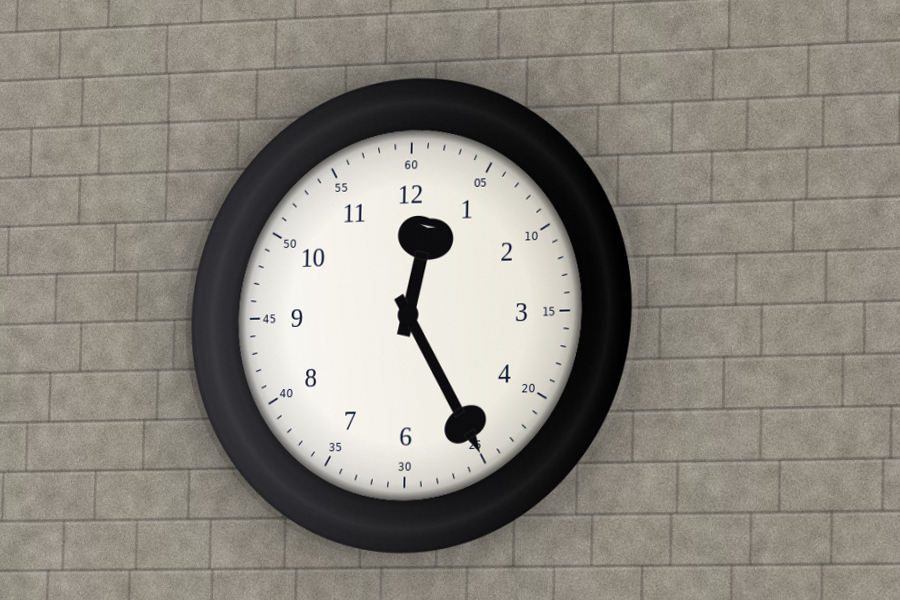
12:25
